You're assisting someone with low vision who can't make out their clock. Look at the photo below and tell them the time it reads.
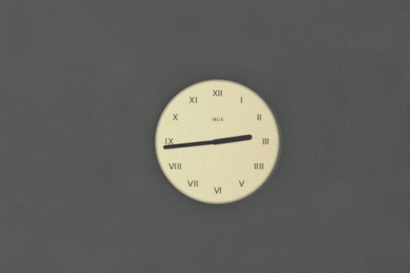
2:44
